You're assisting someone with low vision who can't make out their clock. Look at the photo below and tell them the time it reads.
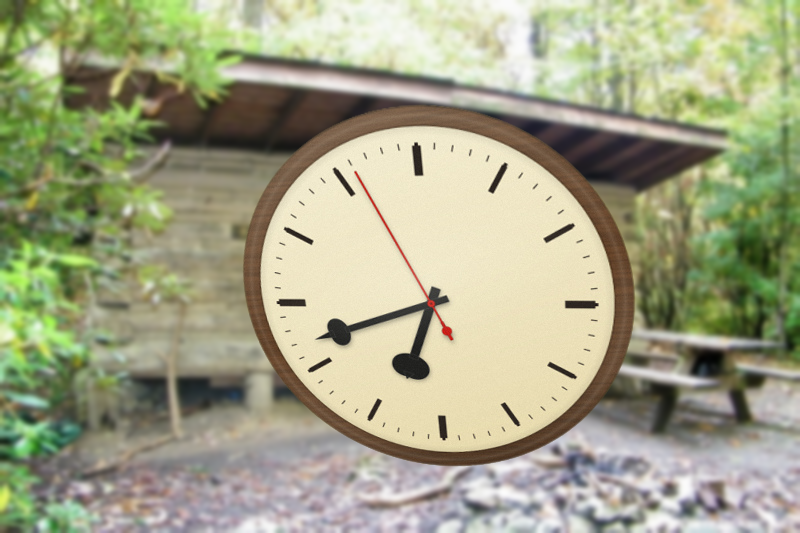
6:41:56
